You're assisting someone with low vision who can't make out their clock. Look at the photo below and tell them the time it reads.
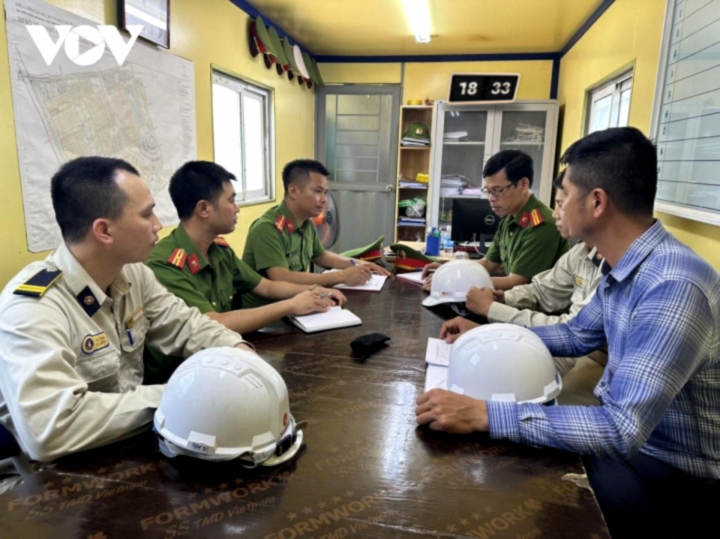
18:33
